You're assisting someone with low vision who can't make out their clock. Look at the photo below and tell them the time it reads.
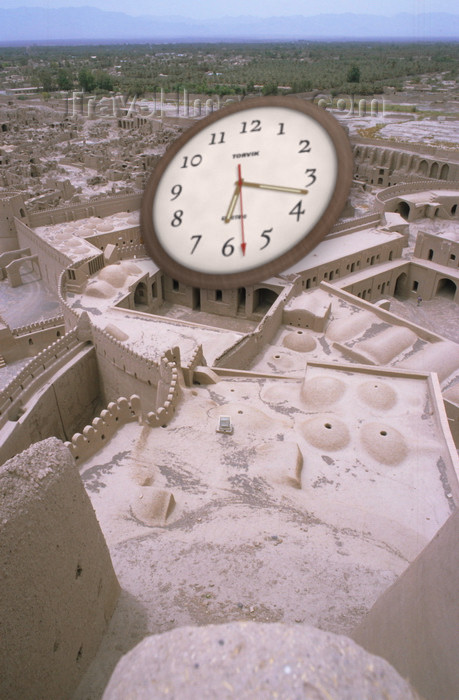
6:17:28
